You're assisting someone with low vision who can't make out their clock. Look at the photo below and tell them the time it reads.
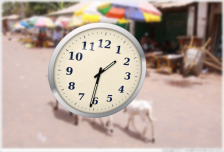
1:31
